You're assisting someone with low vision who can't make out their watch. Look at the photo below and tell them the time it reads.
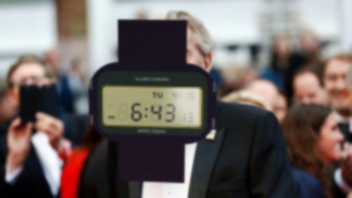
6:43
